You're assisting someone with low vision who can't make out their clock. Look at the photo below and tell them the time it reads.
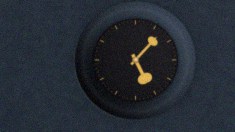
5:07
